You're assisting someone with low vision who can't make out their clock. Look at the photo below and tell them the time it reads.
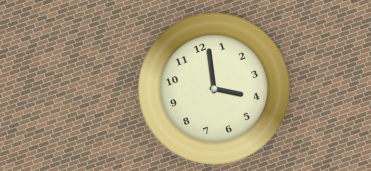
4:02
